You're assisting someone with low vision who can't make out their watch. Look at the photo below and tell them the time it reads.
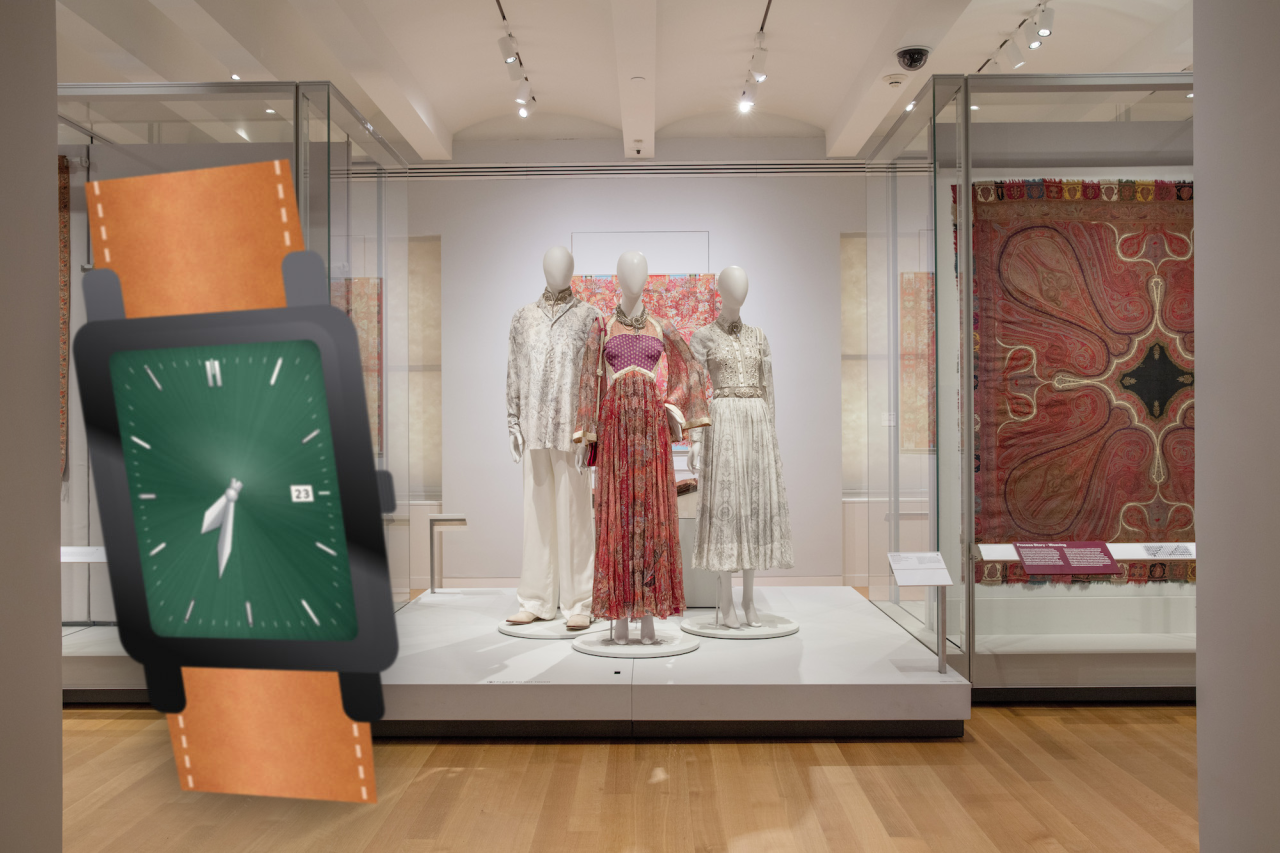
7:33
